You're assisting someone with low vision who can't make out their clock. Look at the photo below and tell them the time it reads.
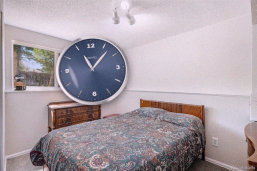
11:07
